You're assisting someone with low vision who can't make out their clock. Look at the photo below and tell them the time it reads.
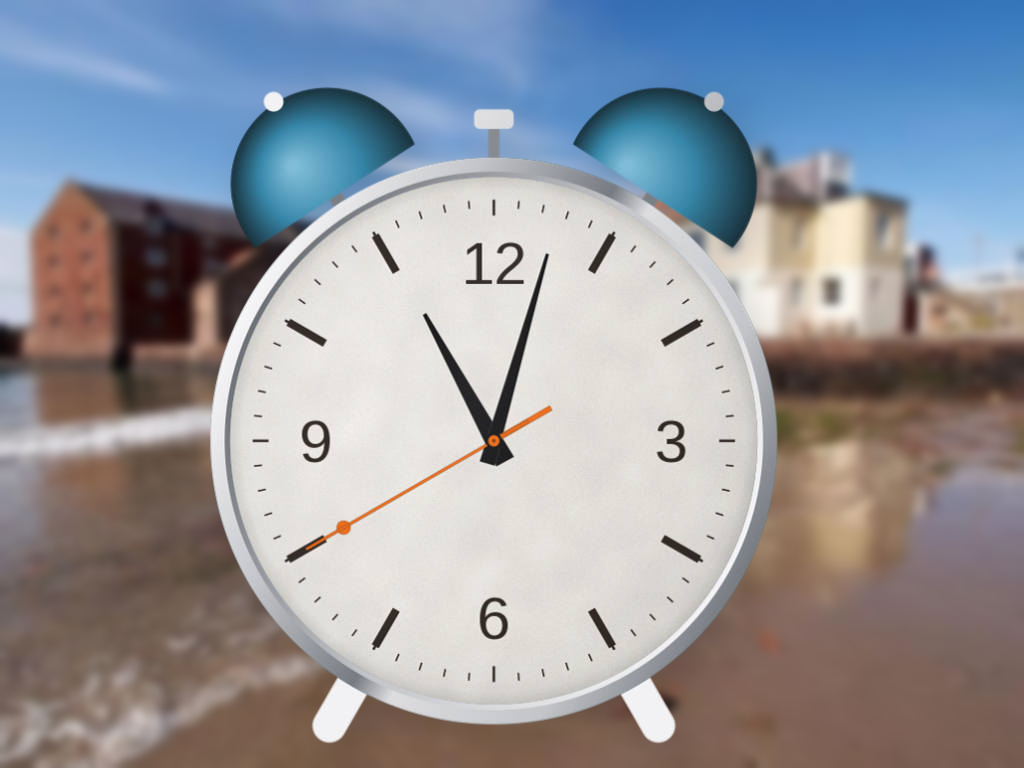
11:02:40
